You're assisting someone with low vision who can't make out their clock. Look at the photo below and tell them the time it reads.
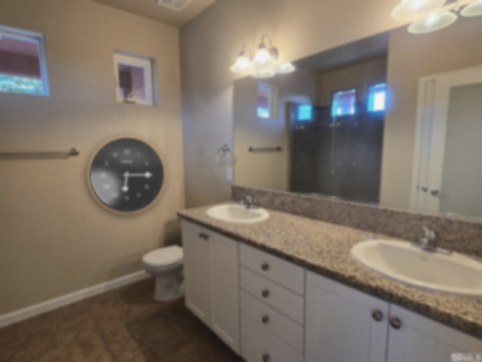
6:15
